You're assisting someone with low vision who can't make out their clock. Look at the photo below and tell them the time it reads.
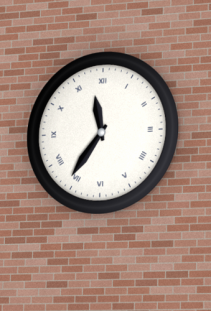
11:36
